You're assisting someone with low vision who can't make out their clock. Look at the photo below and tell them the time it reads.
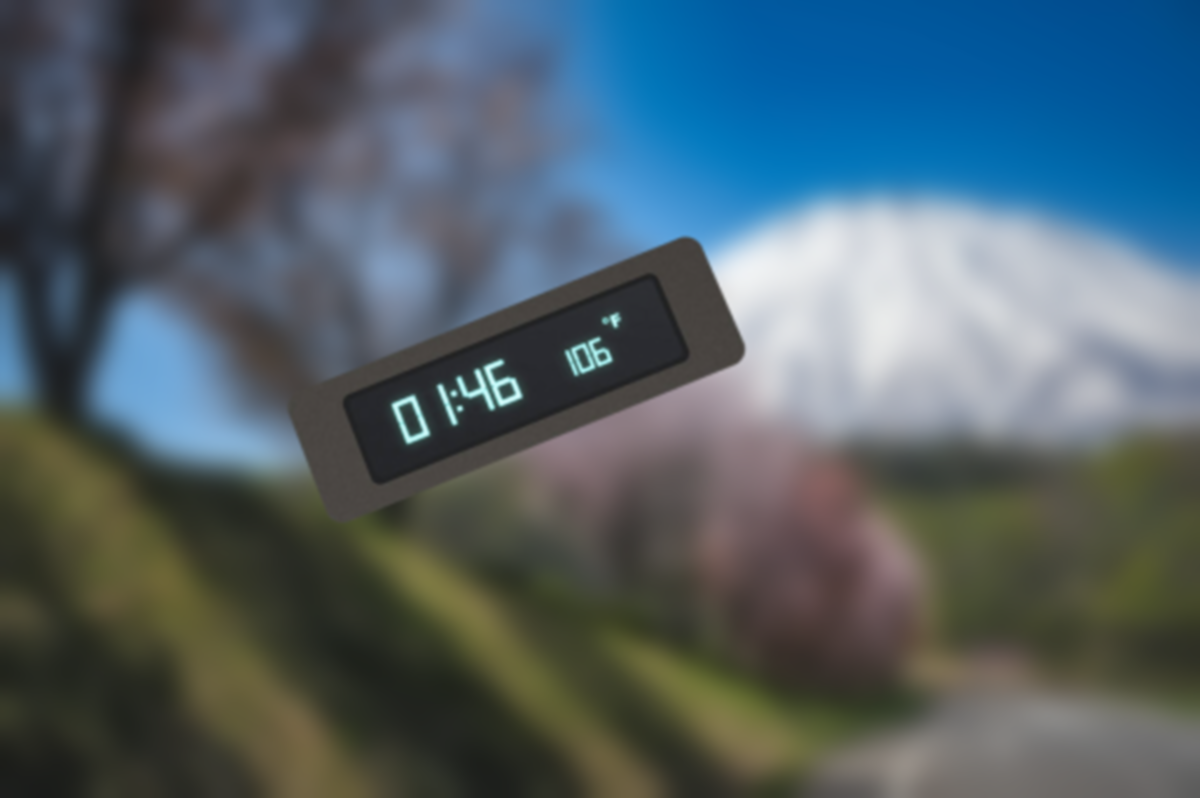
1:46
